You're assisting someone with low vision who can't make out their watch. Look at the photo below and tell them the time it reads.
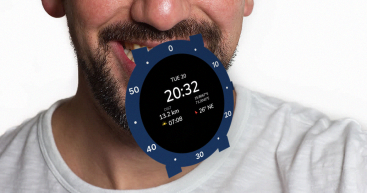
20:32
